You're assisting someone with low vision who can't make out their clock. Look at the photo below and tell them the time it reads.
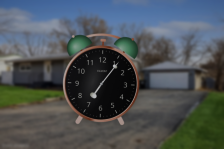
7:06
